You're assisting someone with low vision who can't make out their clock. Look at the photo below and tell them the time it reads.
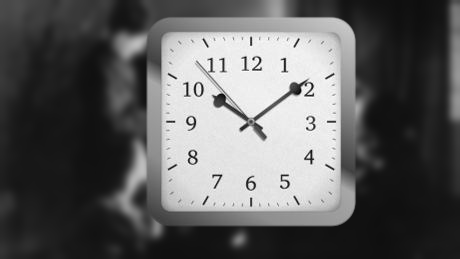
10:08:53
